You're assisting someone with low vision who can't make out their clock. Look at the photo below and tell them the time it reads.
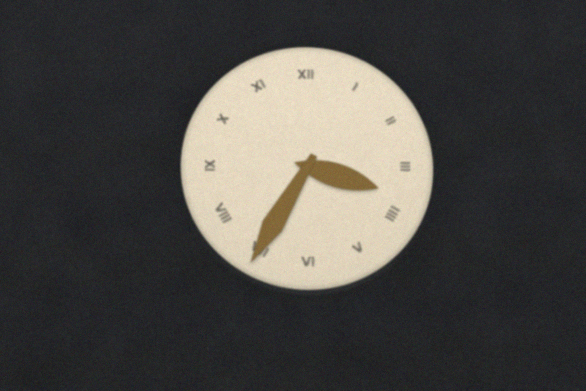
3:35
